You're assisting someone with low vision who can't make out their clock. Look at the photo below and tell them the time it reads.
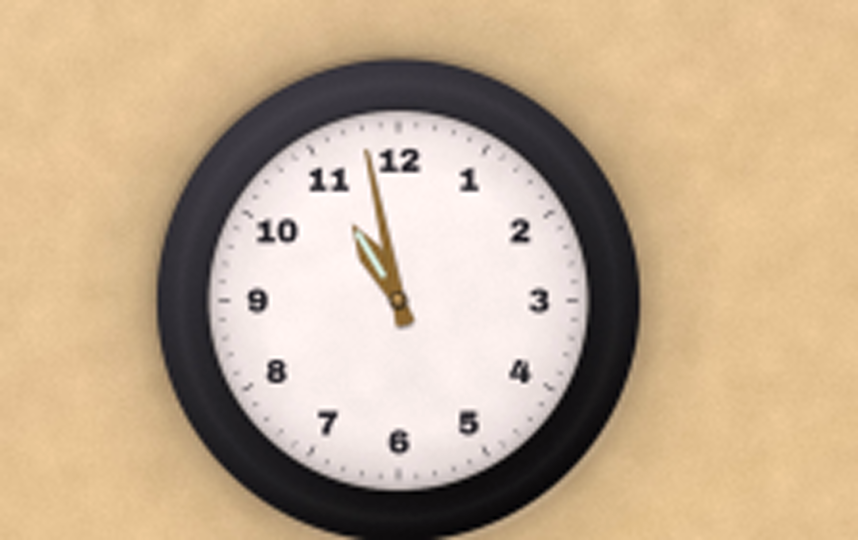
10:58
